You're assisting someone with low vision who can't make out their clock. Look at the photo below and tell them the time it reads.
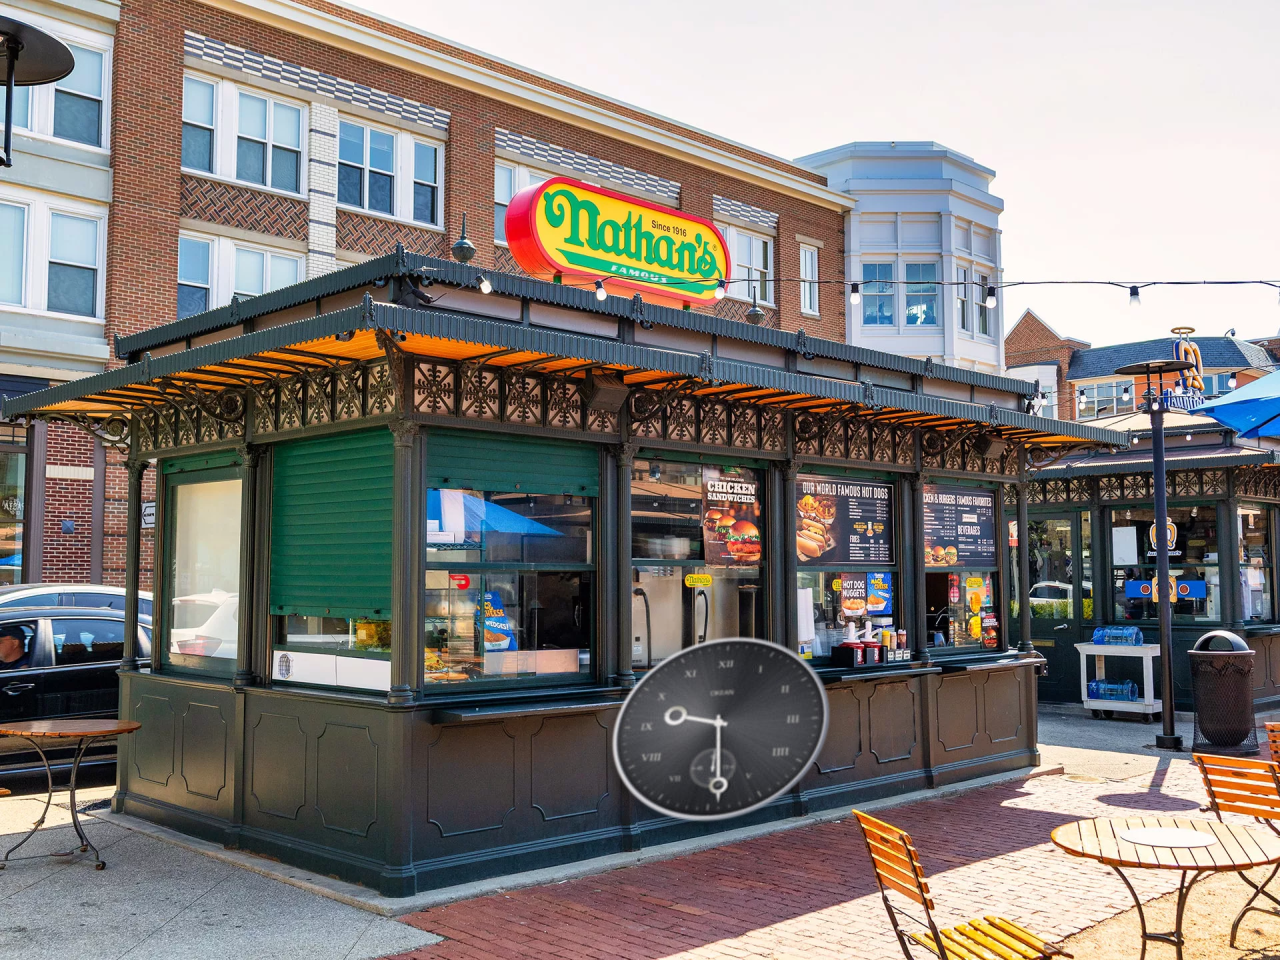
9:29
